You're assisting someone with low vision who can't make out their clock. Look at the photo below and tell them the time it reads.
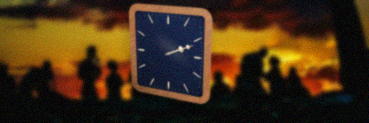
2:11
